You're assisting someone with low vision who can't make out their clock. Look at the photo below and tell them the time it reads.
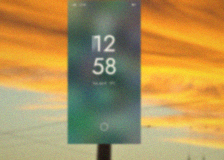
12:58
